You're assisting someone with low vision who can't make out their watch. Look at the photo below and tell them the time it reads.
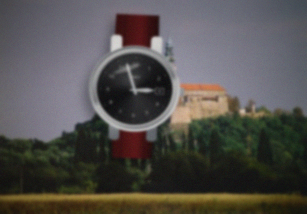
2:57
